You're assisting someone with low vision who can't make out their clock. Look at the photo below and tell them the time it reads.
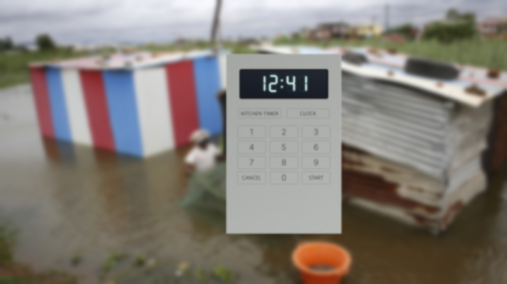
12:41
